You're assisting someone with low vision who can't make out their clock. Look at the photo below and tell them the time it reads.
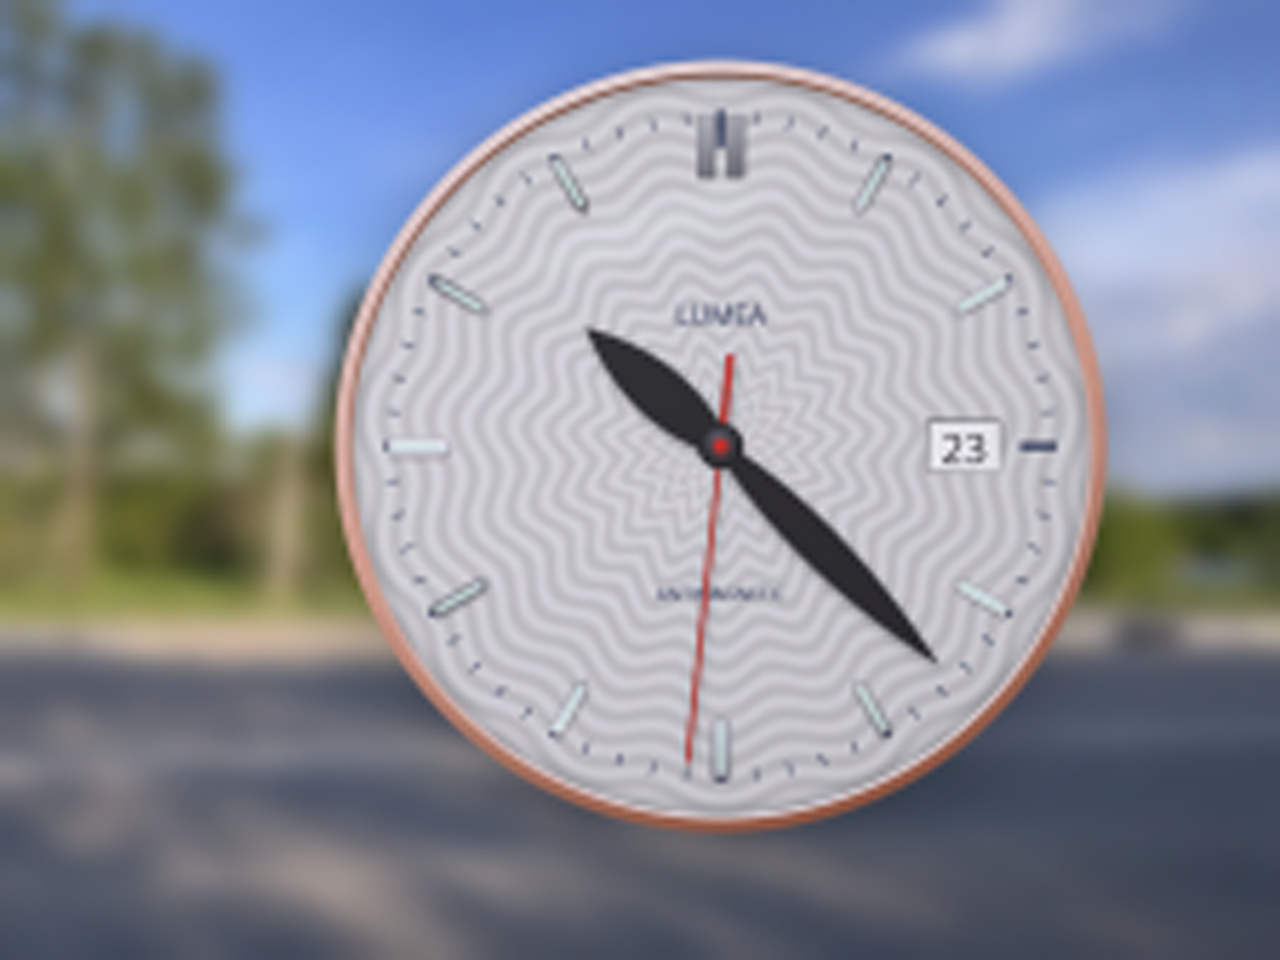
10:22:31
